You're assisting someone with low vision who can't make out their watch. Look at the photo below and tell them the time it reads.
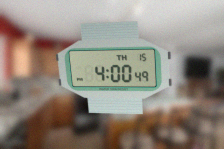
4:00:49
